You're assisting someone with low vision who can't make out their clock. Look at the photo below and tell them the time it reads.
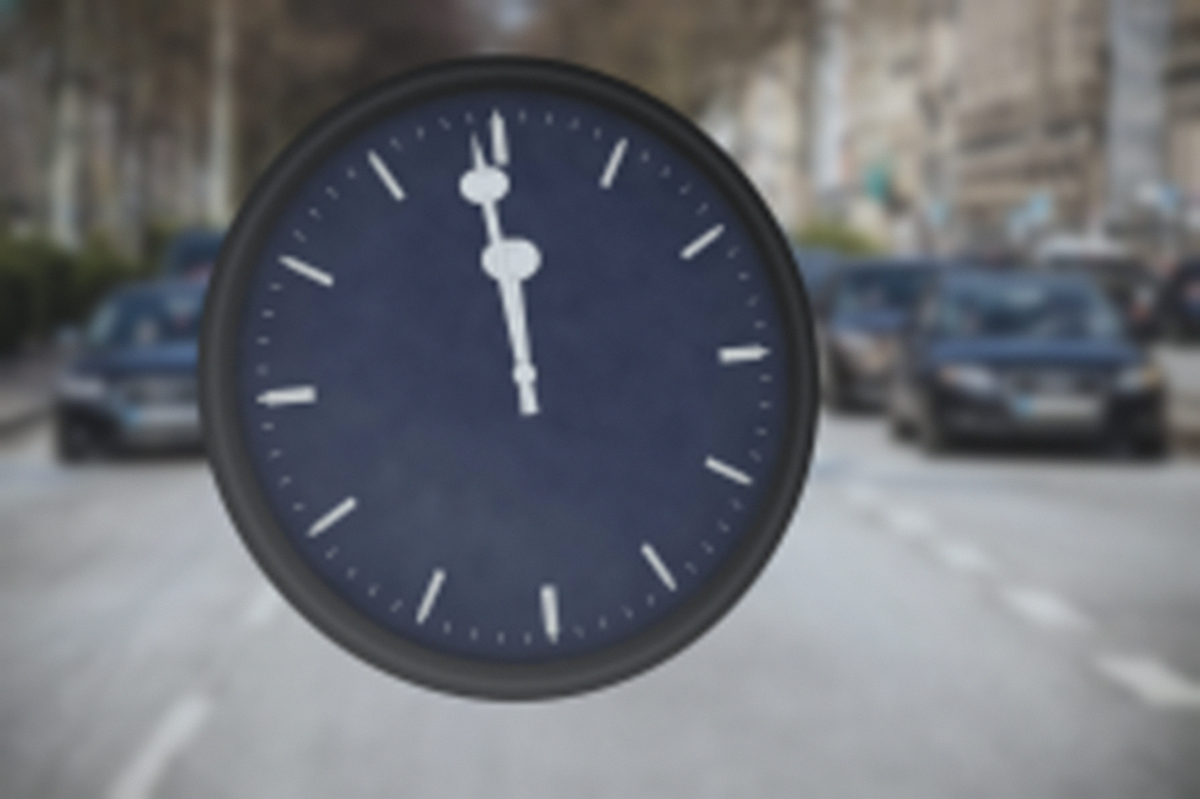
11:59
